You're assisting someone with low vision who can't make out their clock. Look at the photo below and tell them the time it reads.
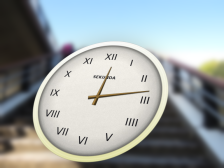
12:13
